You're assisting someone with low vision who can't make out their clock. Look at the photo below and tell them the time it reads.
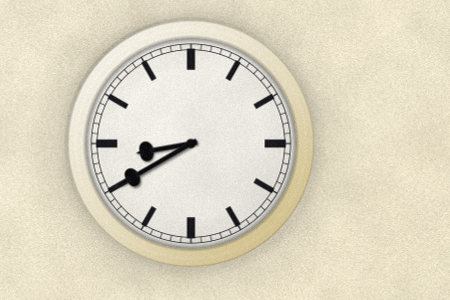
8:40
